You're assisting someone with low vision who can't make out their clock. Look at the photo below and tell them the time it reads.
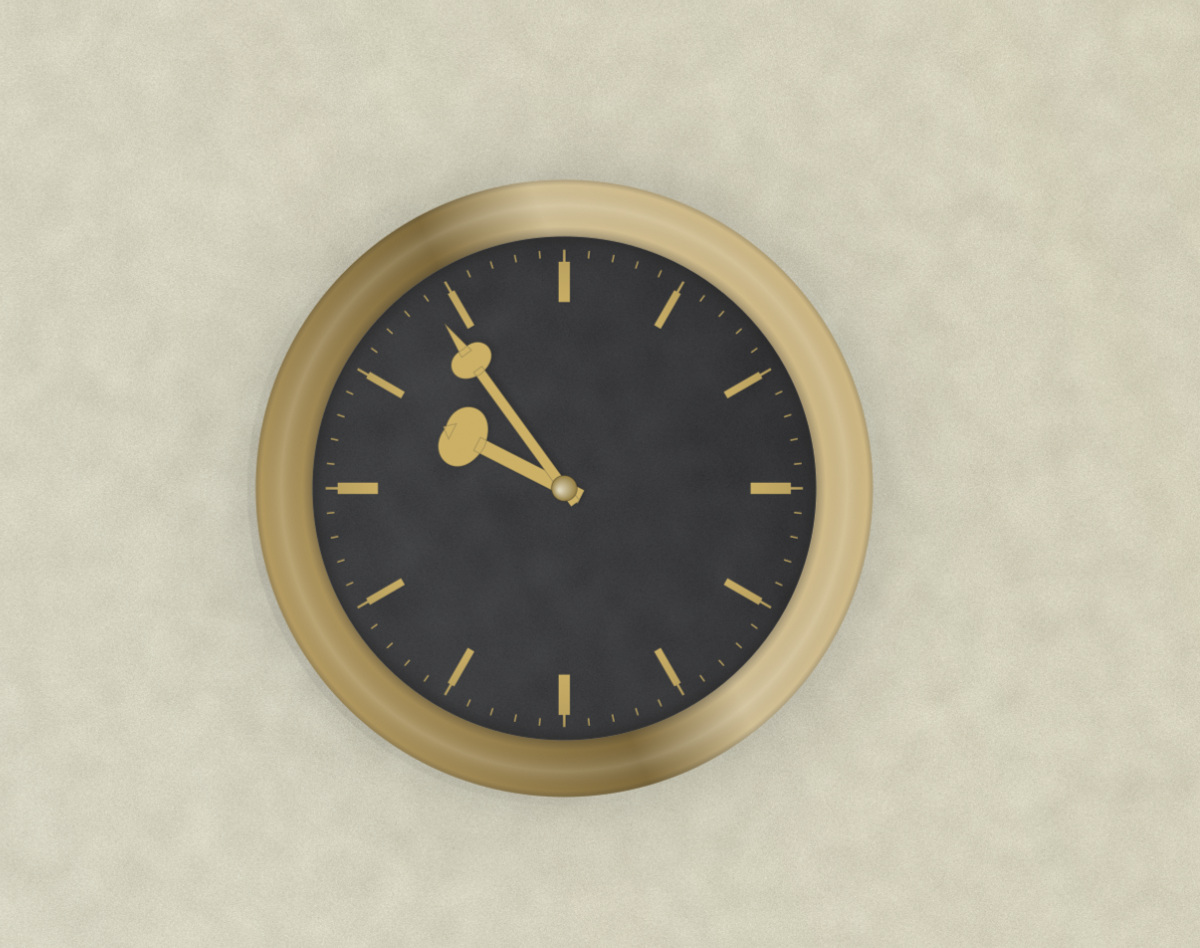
9:54
